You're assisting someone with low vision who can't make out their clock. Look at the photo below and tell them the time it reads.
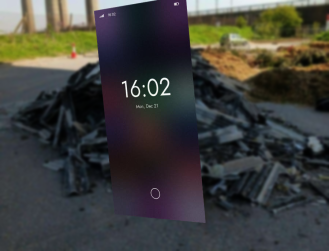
16:02
